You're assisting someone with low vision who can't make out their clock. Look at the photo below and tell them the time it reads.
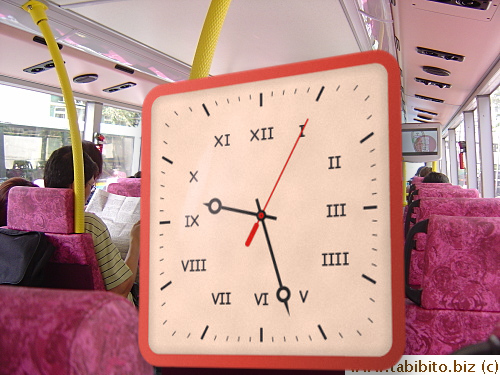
9:27:05
